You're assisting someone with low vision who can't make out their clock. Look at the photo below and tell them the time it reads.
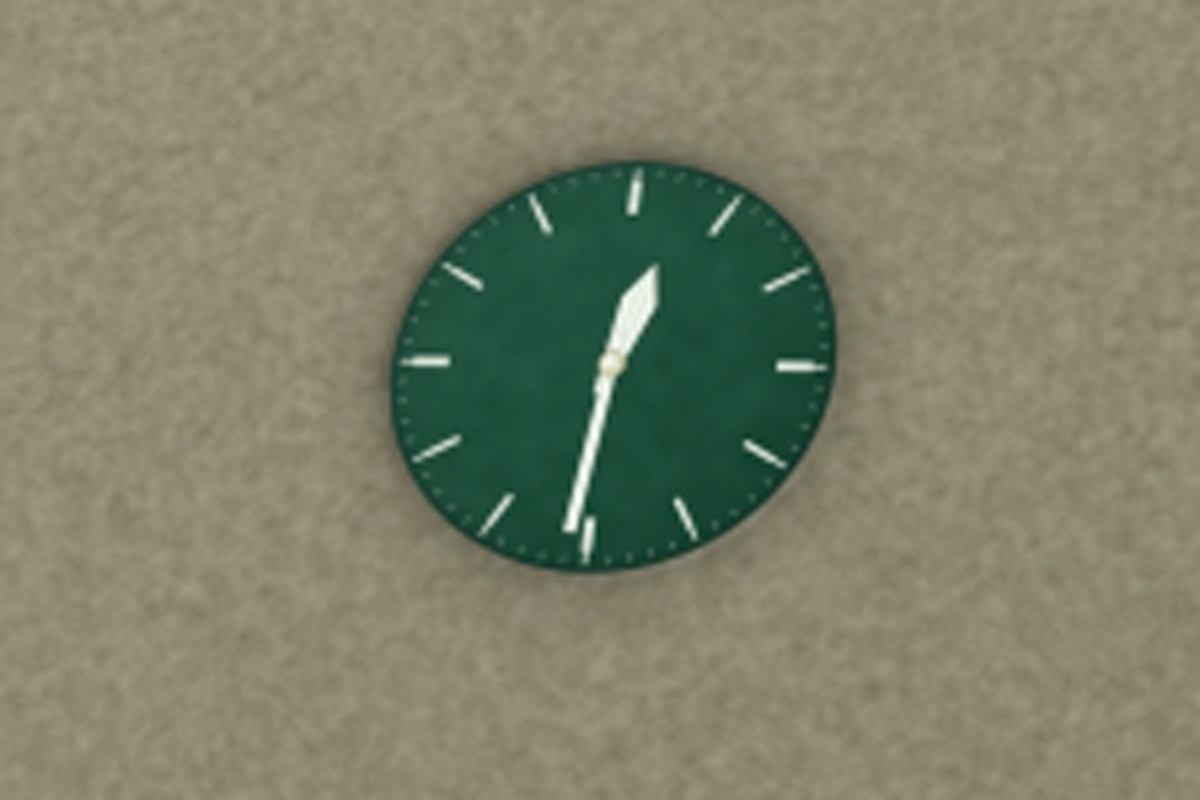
12:31
